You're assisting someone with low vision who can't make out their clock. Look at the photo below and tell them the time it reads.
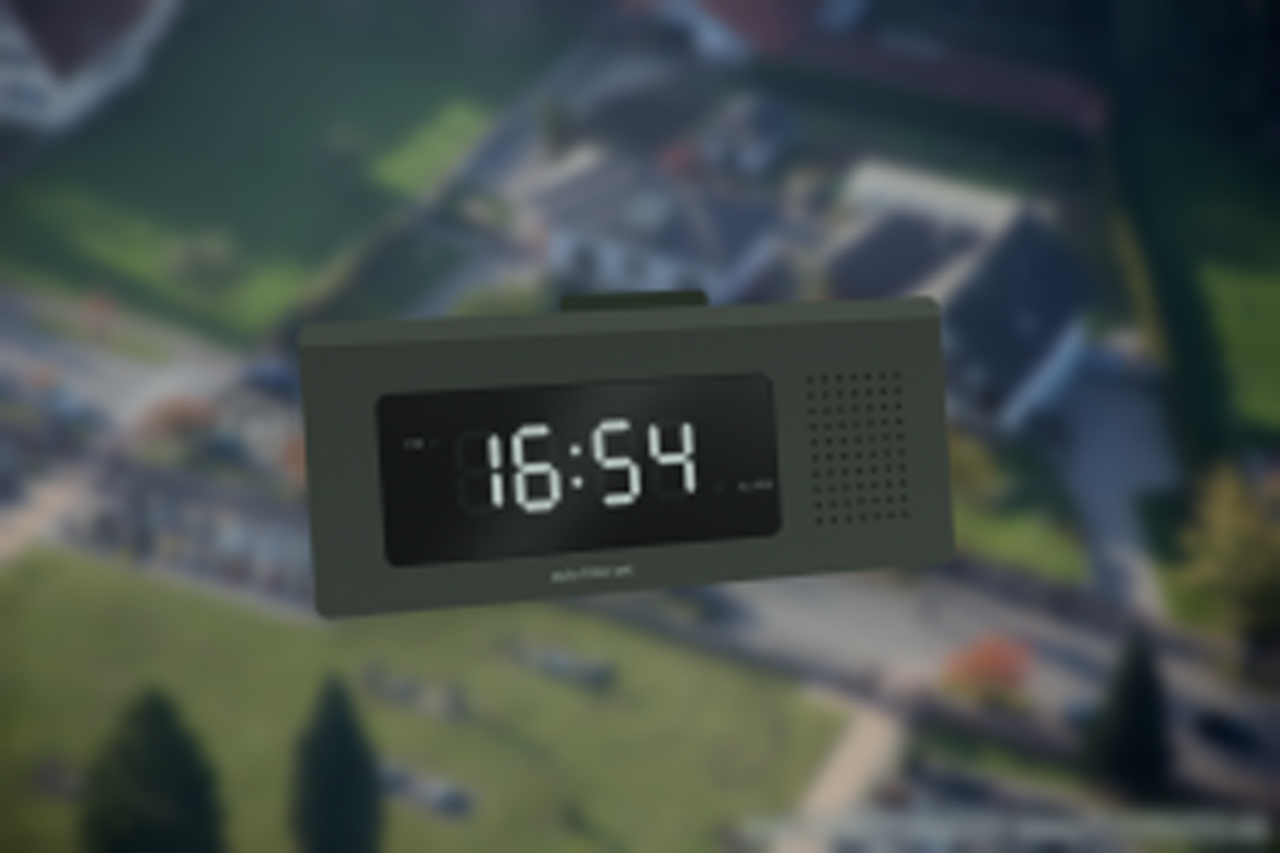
16:54
